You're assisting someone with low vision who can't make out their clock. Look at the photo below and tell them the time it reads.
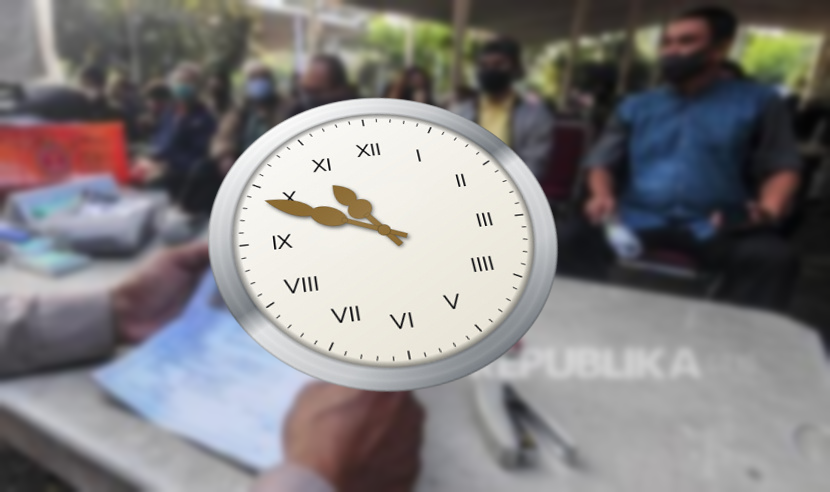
10:49
